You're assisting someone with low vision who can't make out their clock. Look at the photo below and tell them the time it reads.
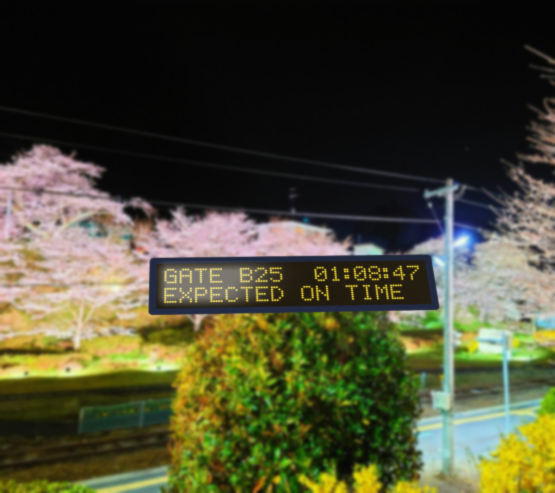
1:08:47
